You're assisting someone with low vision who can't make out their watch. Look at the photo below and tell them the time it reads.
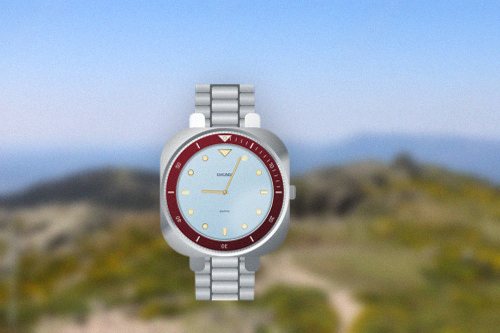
9:04
